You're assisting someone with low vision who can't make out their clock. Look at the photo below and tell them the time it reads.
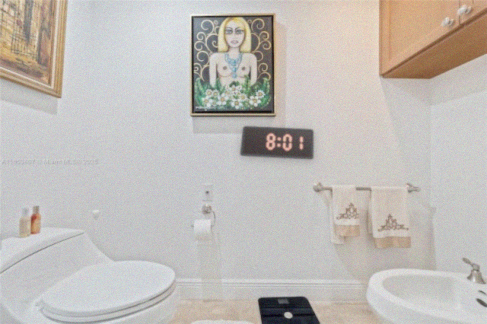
8:01
